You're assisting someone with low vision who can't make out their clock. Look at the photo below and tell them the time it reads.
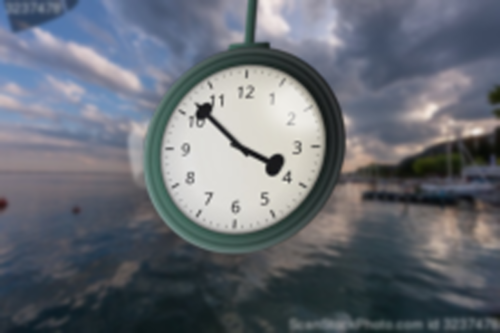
3:52
